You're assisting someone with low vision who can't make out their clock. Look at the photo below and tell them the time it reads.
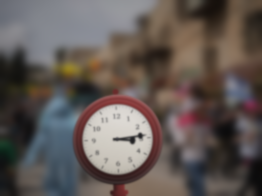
3:14
